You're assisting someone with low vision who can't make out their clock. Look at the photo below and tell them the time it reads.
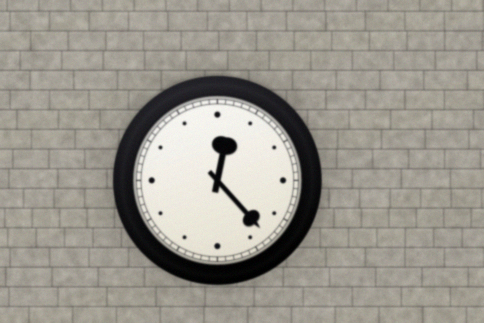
12:23
